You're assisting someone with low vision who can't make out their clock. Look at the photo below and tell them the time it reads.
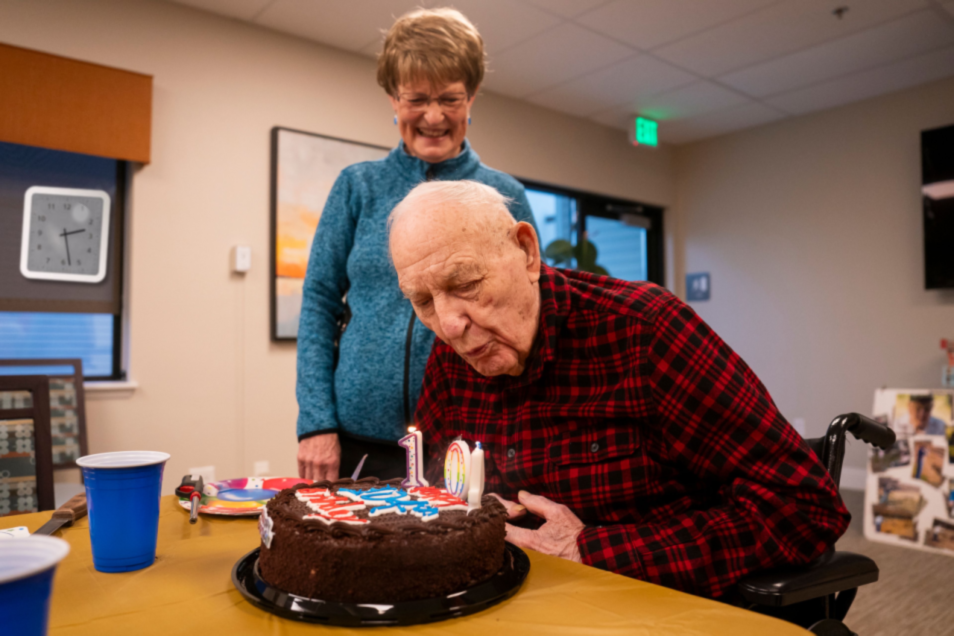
2:28
